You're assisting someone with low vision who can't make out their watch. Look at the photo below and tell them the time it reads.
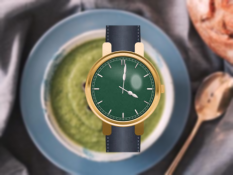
4:01
